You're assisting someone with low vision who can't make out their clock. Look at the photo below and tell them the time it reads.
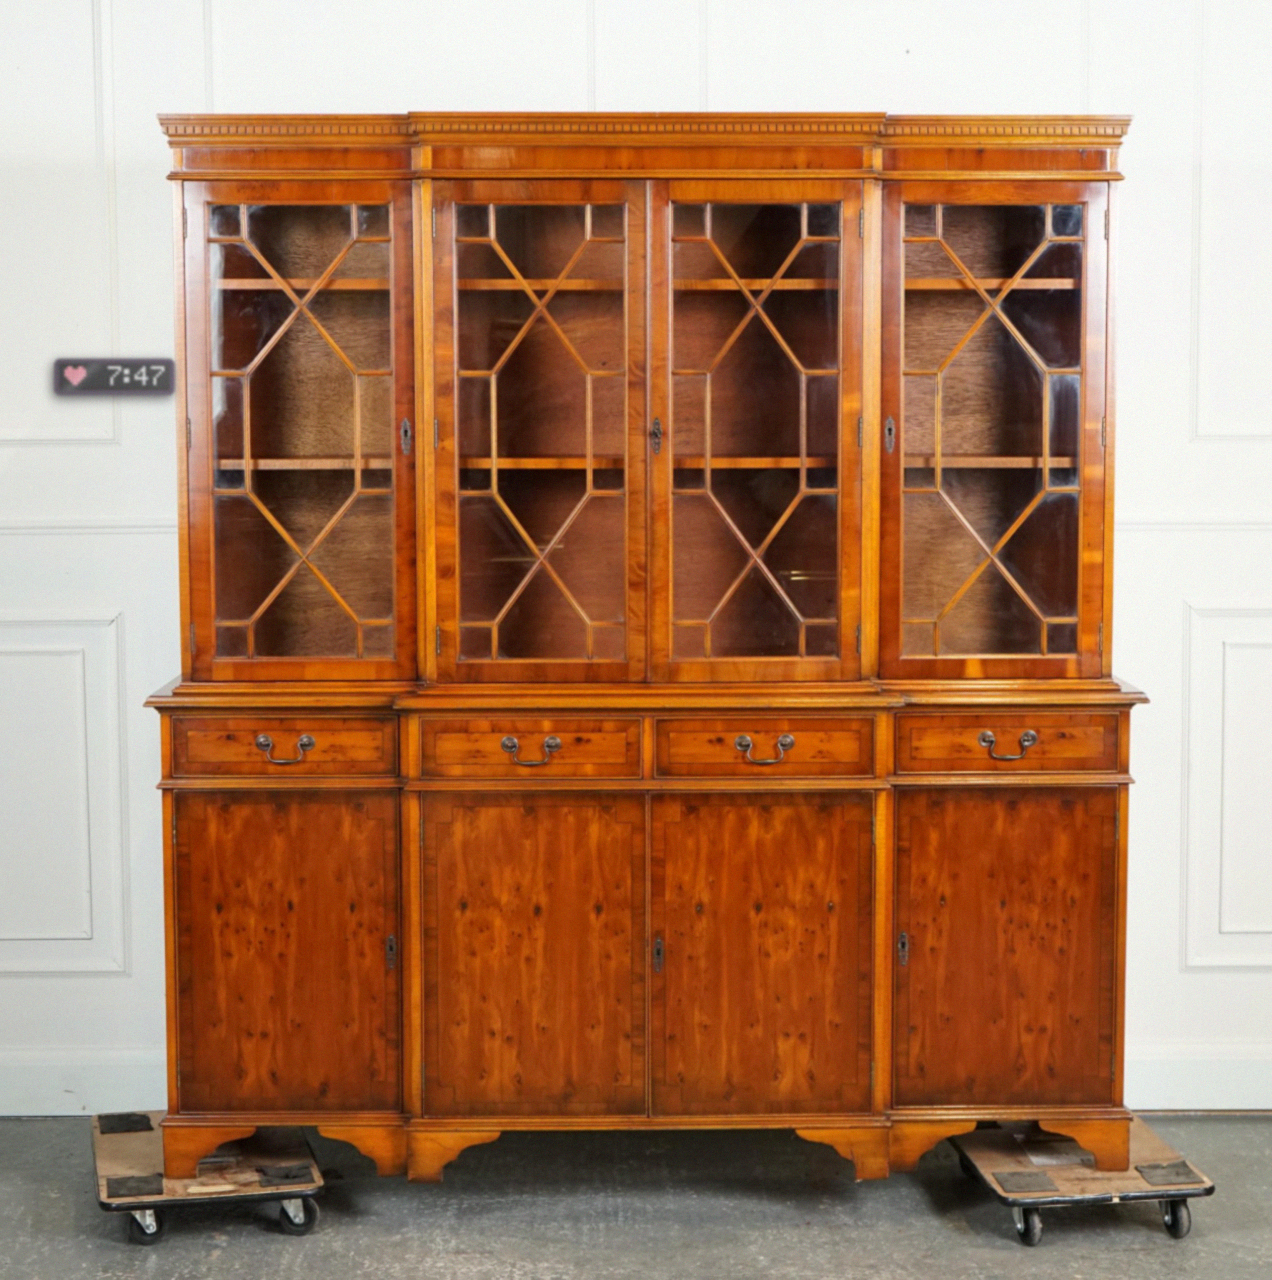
7:47
